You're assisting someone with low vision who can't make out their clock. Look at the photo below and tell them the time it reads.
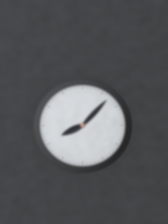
8:07
